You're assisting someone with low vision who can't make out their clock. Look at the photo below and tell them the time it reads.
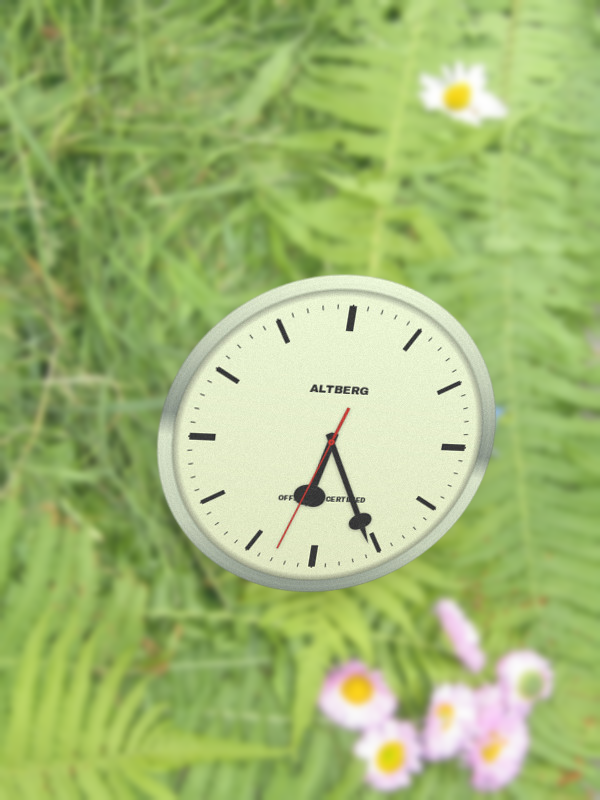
6:25:33
